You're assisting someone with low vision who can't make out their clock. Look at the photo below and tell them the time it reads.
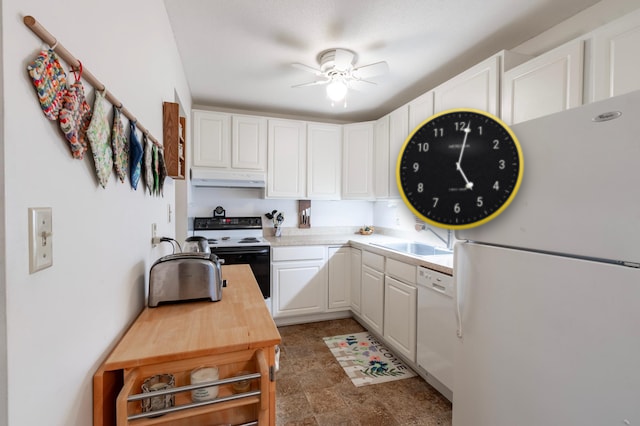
5:02
